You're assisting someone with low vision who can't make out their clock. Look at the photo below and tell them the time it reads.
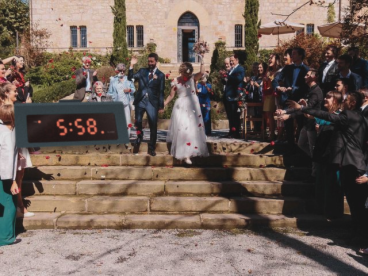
5:58
